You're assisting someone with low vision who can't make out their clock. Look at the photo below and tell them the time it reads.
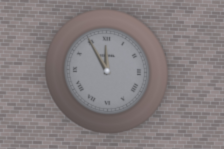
11:55
